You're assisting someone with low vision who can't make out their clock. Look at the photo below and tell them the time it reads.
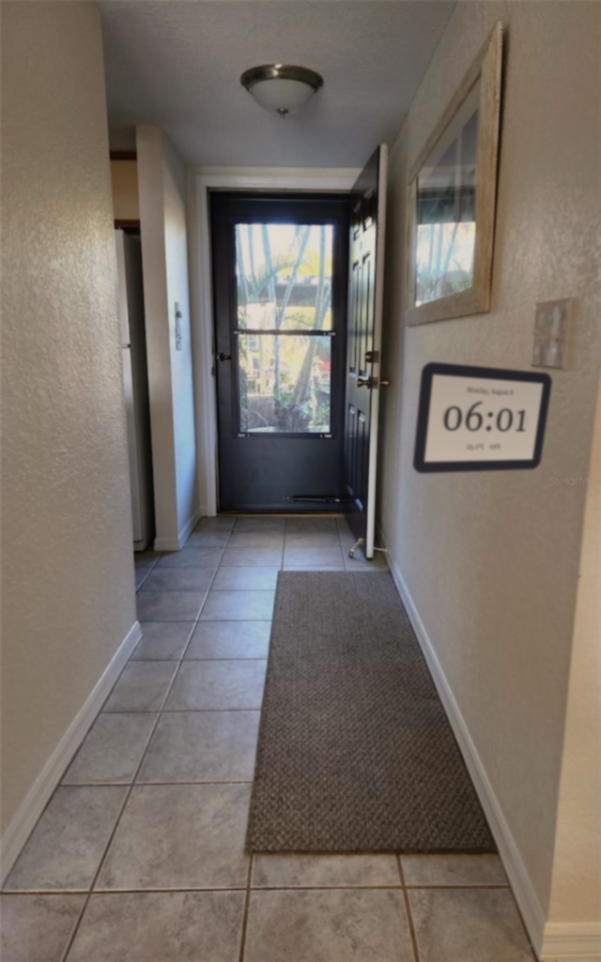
6:01
